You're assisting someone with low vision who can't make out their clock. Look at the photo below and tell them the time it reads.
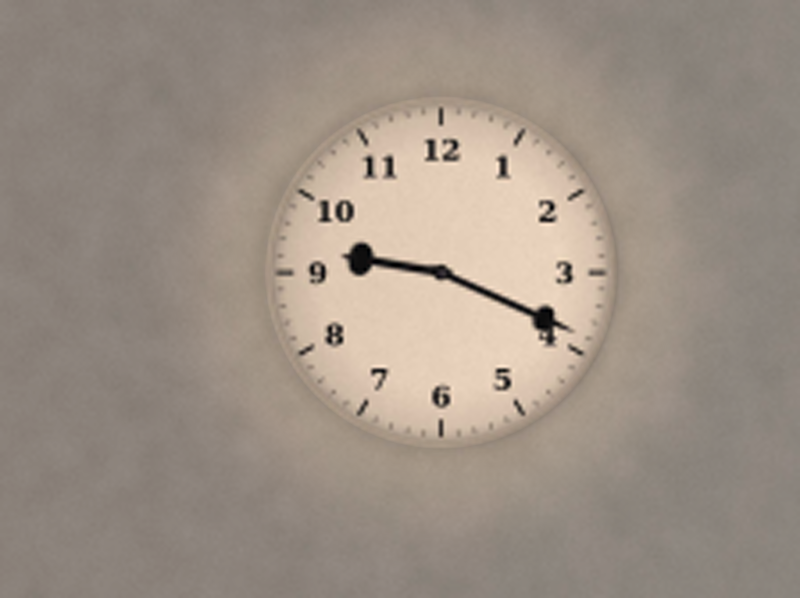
9:19
